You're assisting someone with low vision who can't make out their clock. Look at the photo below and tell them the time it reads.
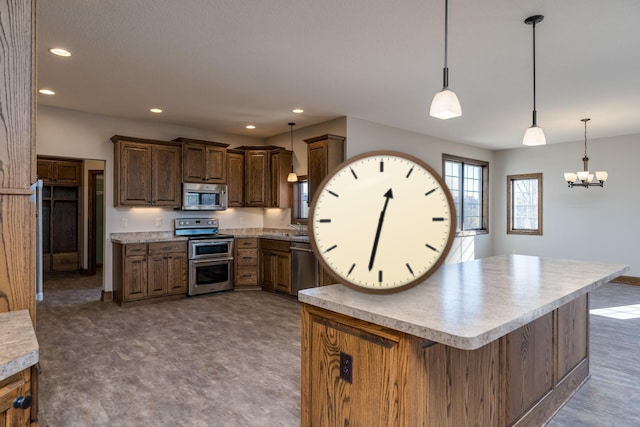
12:32
